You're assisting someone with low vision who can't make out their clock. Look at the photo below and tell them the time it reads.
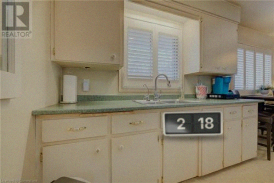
2:18
